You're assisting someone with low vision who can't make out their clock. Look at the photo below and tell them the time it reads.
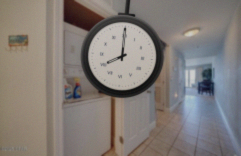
8:00
